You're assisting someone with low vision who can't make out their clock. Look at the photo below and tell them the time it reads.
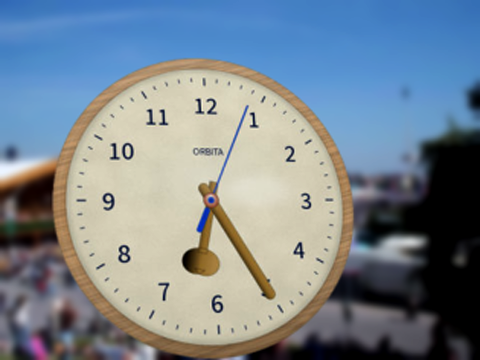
6:25:04
